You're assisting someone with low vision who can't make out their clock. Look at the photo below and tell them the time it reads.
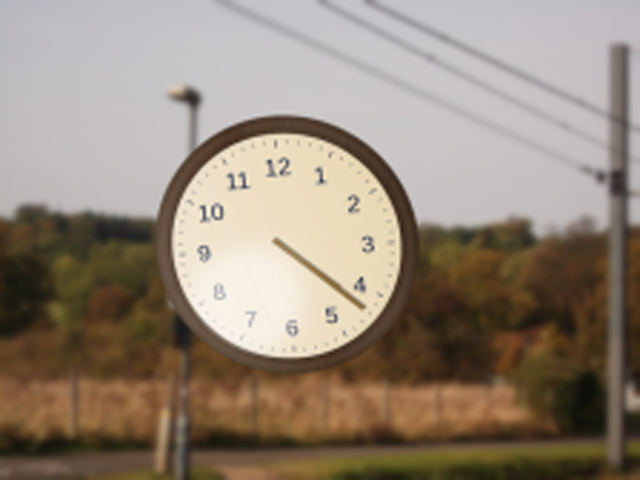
4:22
